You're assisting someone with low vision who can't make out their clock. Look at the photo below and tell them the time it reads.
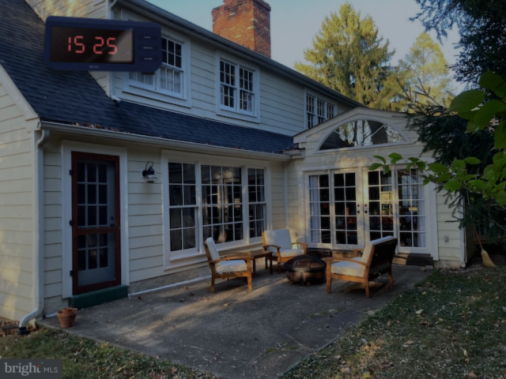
15:25
